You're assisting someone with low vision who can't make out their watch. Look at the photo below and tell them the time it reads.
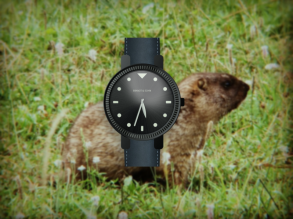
5:33
